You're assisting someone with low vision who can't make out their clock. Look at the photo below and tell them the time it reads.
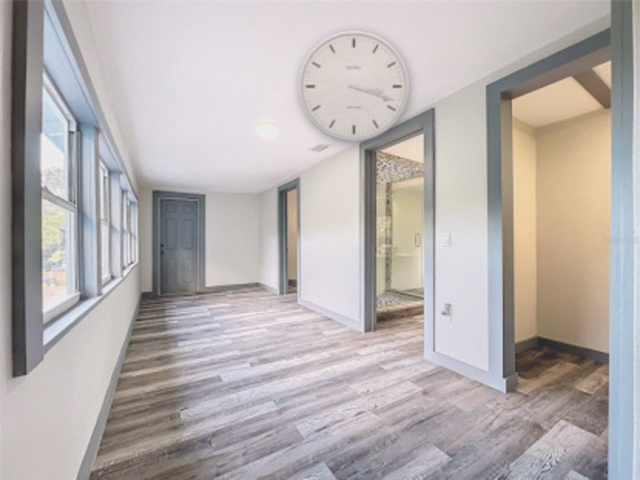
3:18
